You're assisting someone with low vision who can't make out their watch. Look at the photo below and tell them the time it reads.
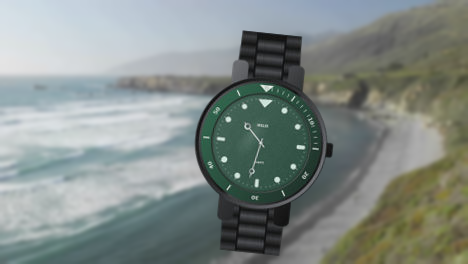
10:32
